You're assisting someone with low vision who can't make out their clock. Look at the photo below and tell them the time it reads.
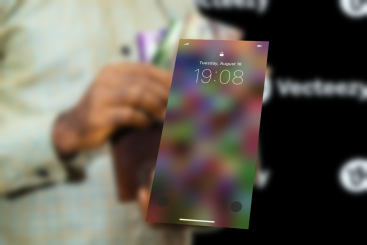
19:08
